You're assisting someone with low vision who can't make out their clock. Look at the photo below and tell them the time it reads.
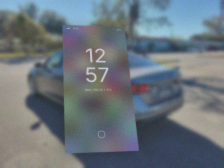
12:57
